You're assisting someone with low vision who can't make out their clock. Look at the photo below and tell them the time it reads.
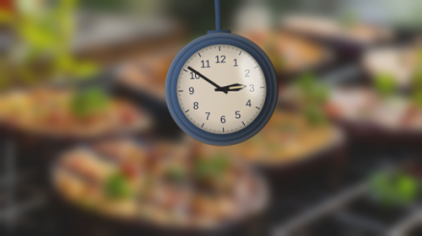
2:51
